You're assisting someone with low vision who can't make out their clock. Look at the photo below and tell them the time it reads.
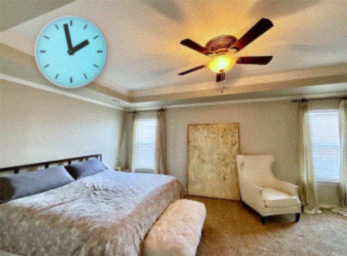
1:58
